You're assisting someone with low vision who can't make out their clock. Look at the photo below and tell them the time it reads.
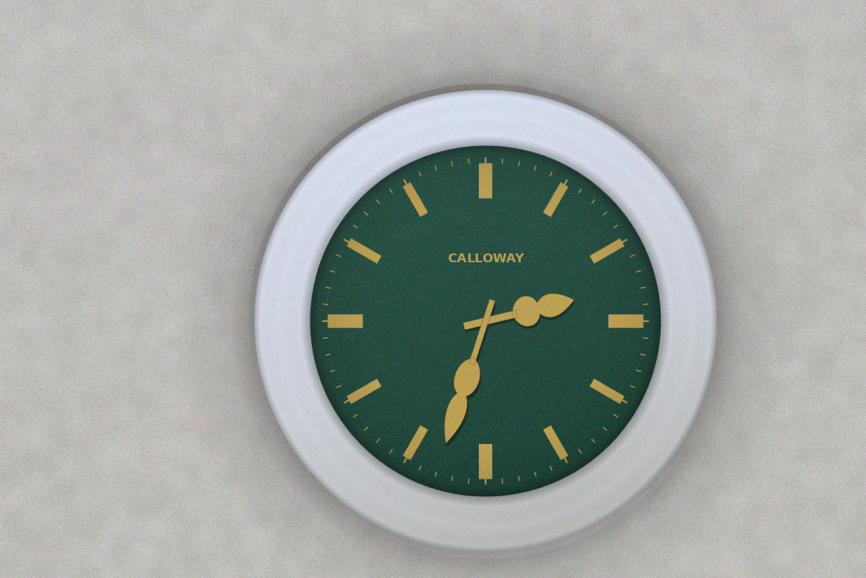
2:33
